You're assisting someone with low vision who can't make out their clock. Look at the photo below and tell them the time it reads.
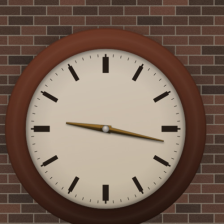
9:17
